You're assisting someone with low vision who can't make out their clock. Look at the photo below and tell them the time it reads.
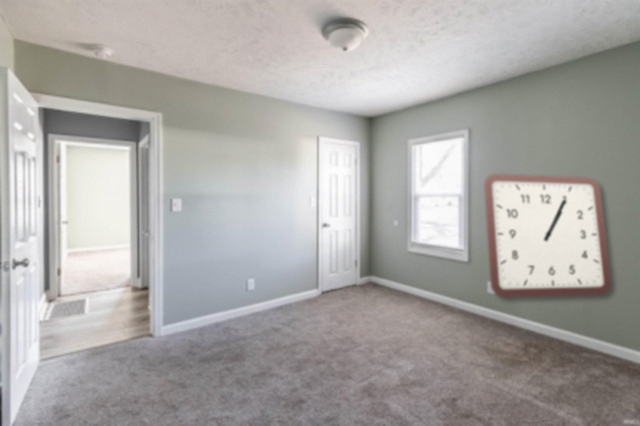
1:05
